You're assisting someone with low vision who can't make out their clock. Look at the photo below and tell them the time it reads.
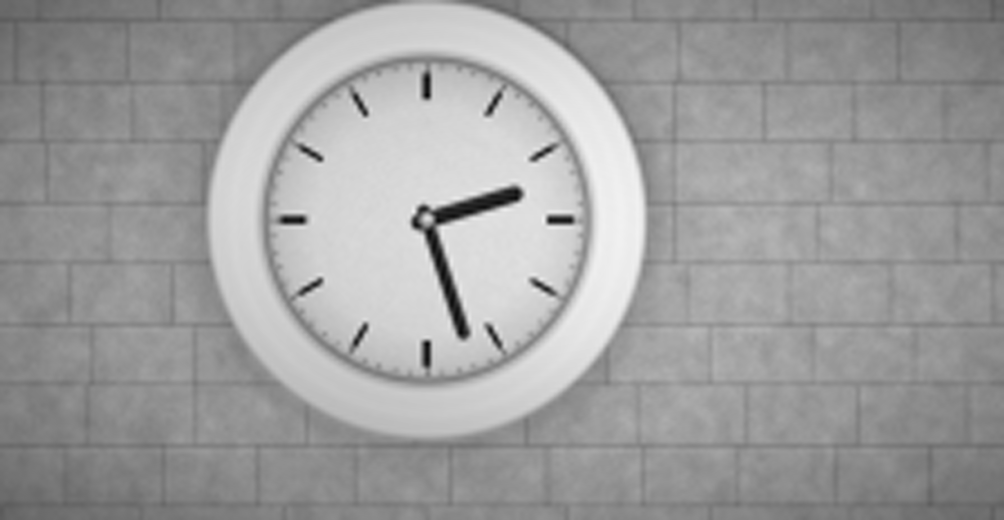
2:27
